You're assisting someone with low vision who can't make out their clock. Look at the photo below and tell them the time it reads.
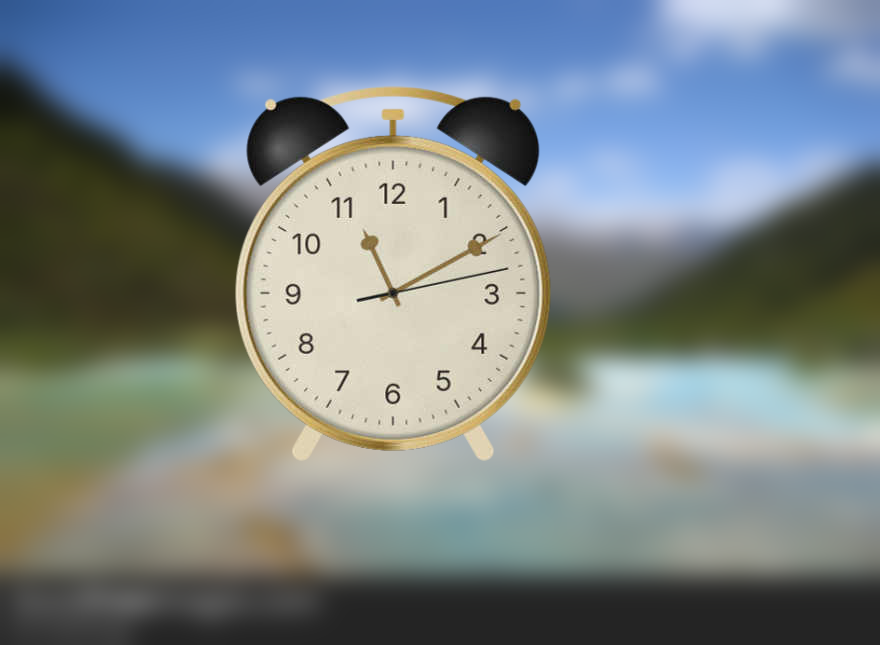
11:10:13
